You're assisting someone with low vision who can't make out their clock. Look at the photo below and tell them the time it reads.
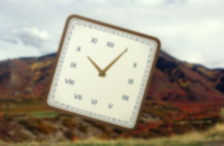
10:05
